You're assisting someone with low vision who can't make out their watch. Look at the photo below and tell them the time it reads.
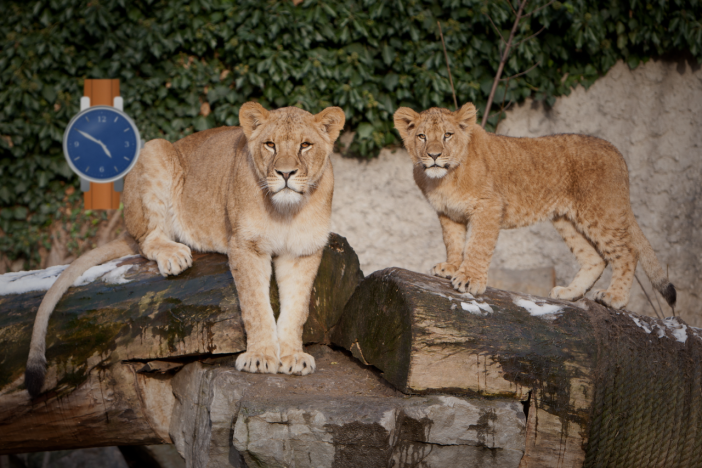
4:50
